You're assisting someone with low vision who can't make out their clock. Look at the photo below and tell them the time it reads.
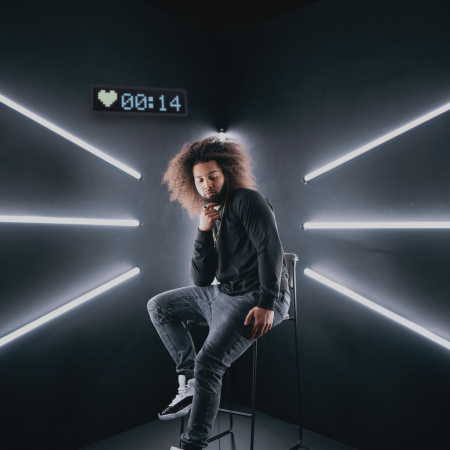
0:14
